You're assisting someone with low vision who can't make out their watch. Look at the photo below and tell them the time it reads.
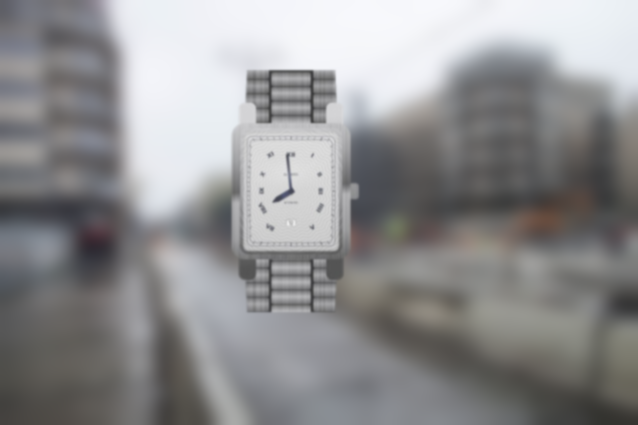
7:59
